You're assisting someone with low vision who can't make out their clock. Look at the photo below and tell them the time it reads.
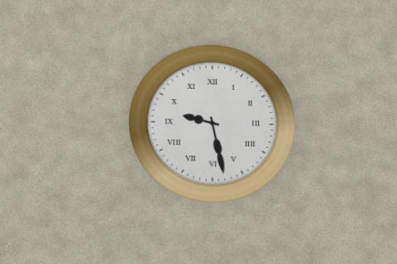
9:28
